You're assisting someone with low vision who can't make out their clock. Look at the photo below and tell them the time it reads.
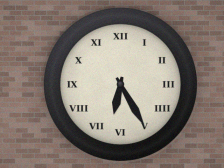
6:25
